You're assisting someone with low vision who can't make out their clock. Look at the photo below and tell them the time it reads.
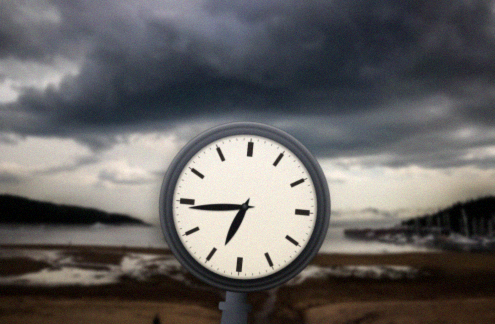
6:44
